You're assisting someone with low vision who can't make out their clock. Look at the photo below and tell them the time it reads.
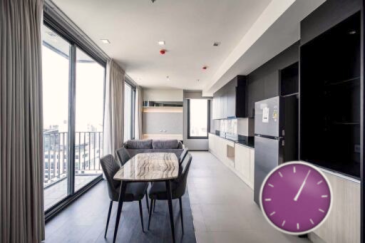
1:05
